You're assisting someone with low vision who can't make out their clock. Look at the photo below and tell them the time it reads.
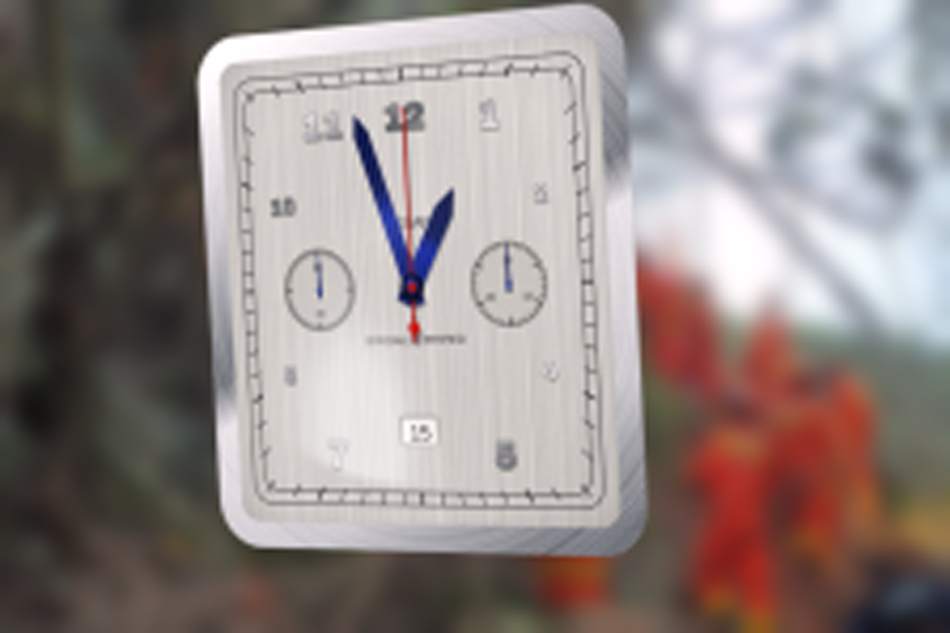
12:57
